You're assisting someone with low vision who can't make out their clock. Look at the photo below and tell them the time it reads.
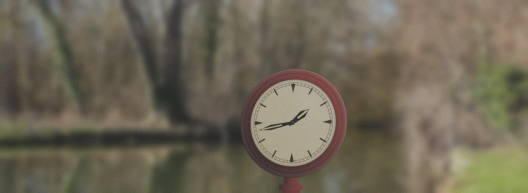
1:43
